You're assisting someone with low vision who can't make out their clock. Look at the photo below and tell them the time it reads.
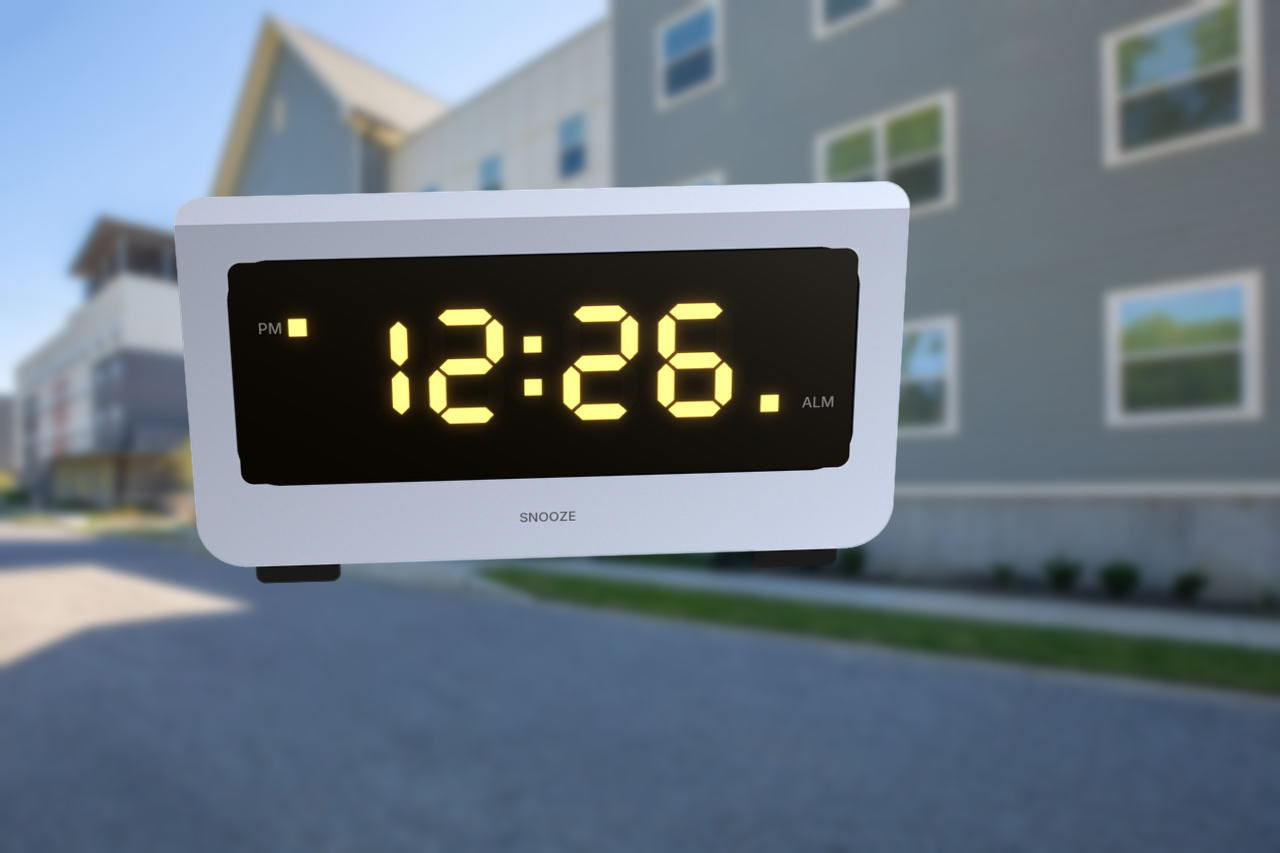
12:26
